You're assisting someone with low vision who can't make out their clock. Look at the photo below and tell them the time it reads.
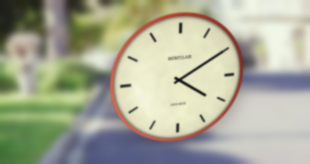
4:10
